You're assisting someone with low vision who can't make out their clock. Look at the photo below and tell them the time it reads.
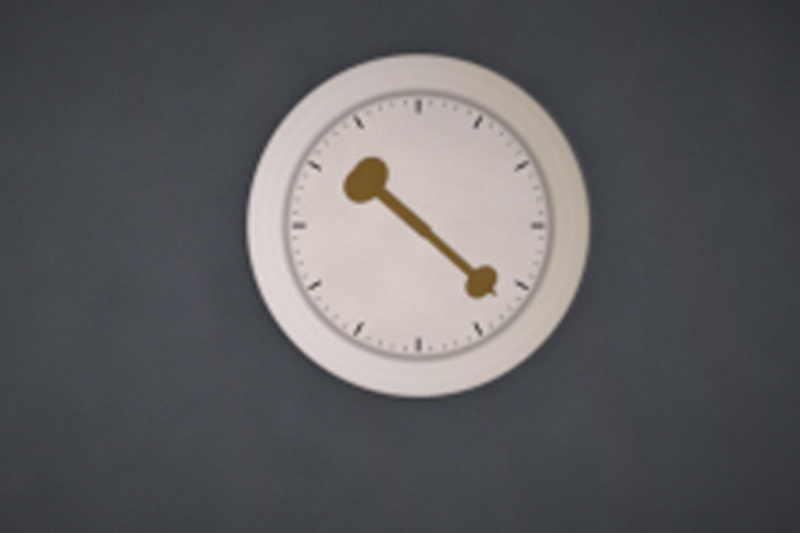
10:22
